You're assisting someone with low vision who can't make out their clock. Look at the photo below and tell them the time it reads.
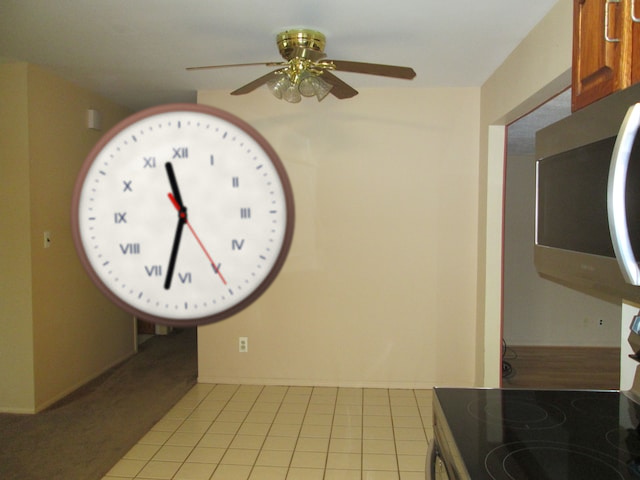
11:32:25
